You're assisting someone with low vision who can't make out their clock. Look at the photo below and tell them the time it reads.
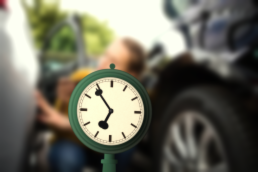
6:54
